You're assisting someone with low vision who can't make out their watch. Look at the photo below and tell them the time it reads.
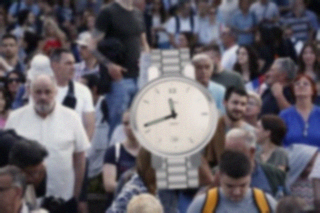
11:42
